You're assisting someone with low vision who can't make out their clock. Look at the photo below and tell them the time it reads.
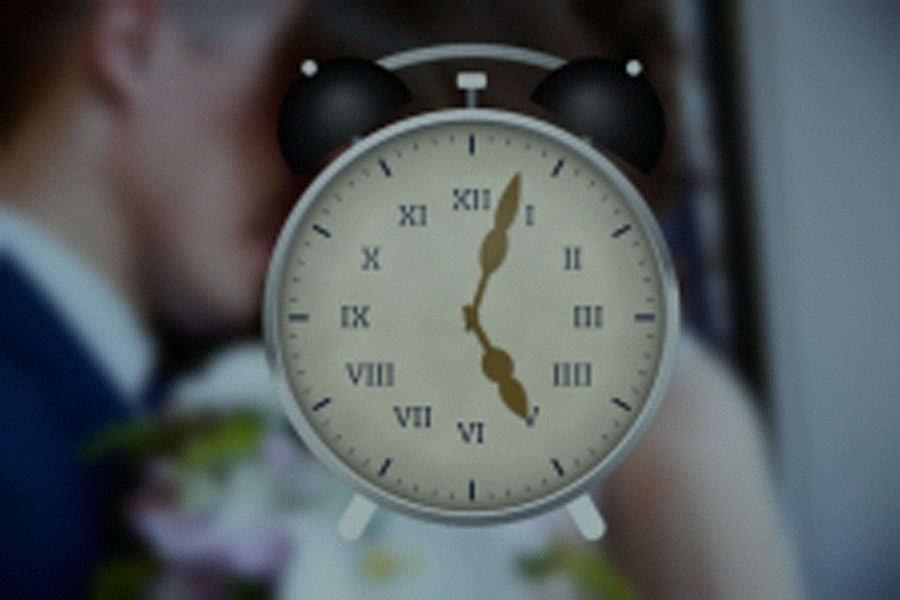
5:03
